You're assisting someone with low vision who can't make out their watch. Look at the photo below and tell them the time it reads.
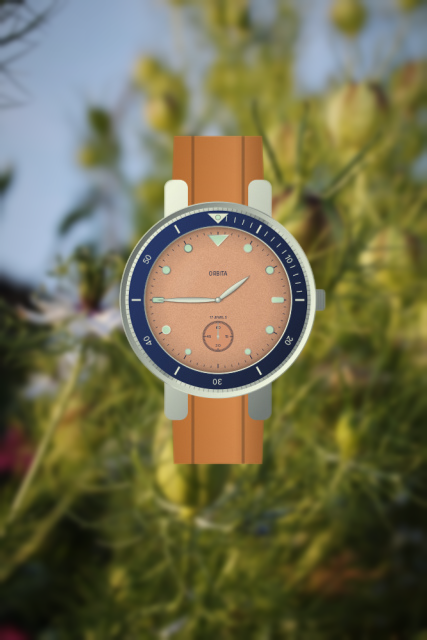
1:45
